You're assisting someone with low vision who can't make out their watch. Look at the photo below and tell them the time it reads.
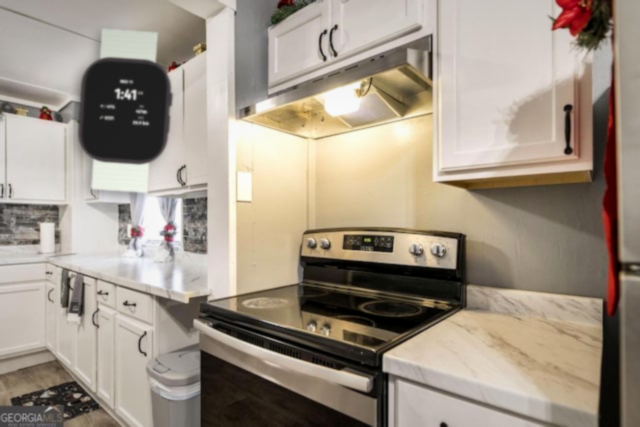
1:41
